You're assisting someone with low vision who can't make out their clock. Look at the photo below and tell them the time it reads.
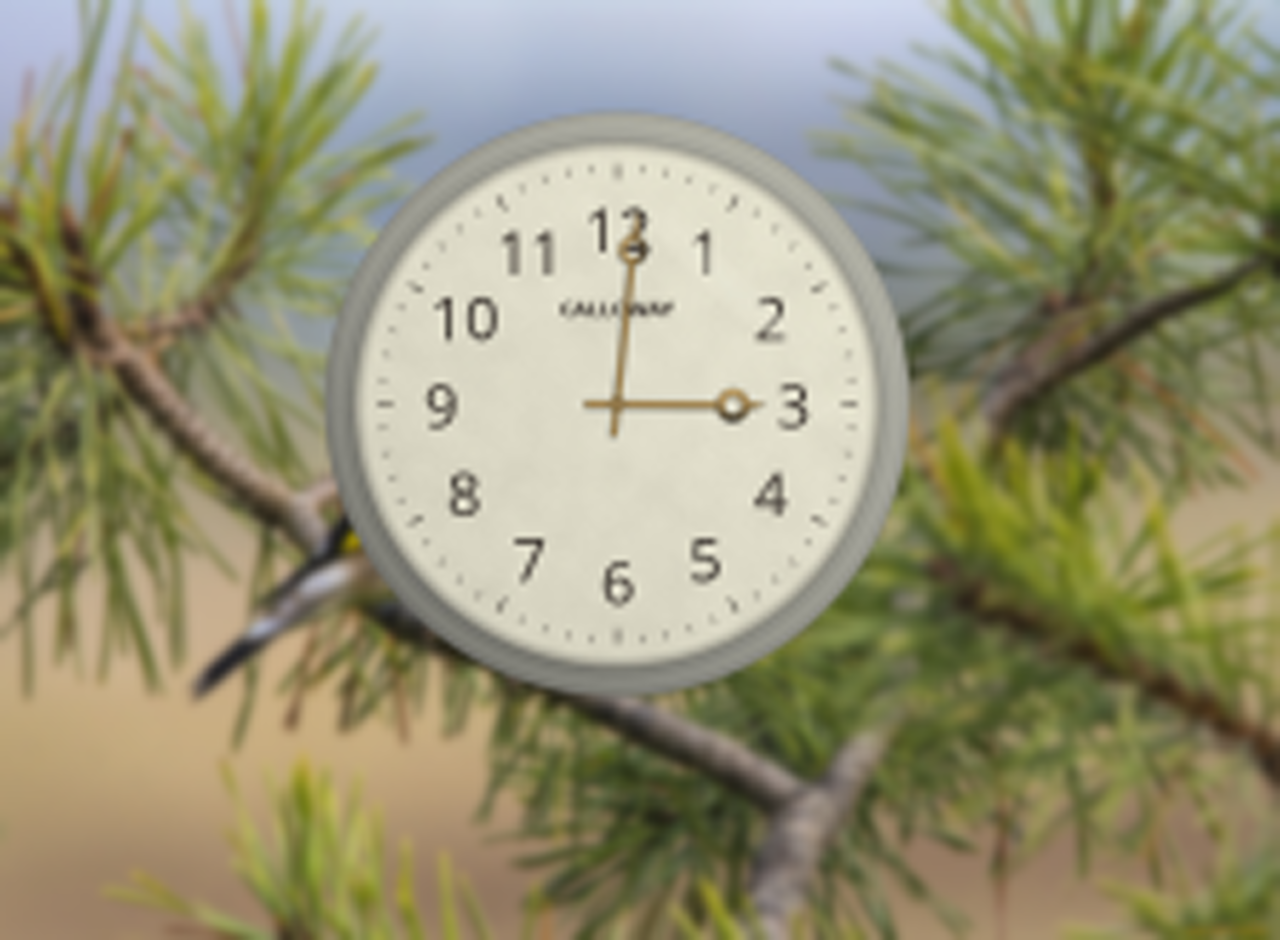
3:01
